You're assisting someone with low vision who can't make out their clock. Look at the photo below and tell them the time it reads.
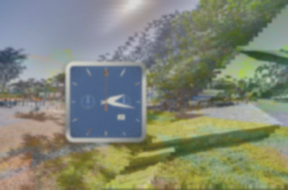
2:17
